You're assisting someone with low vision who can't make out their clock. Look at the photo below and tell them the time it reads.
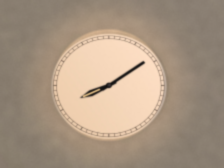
8:09
